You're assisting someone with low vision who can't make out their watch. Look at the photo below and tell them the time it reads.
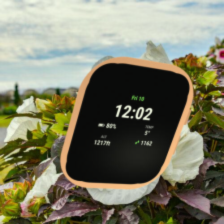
12:02
